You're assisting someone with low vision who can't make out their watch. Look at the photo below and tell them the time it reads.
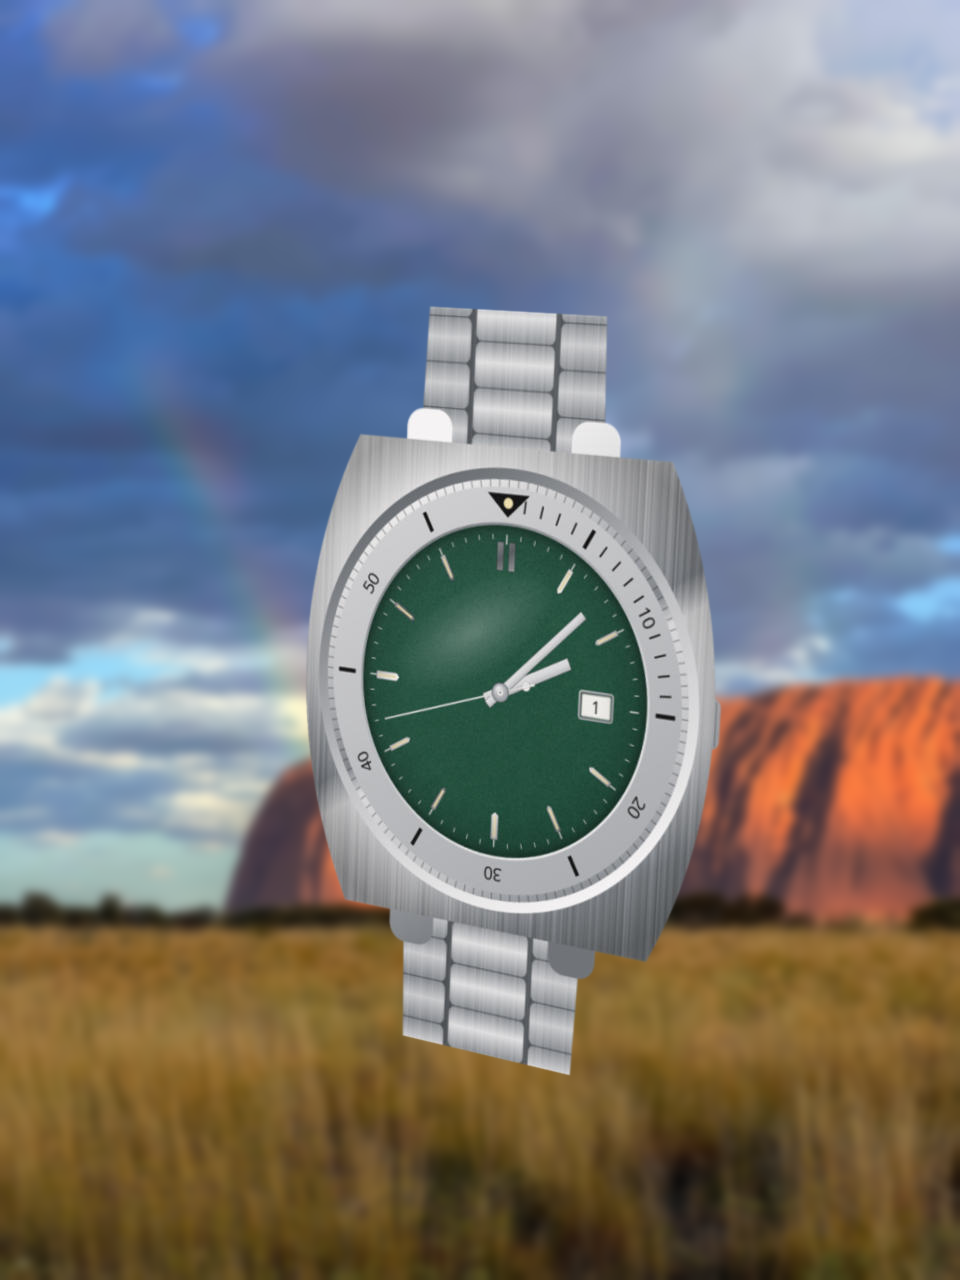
2:07:42
